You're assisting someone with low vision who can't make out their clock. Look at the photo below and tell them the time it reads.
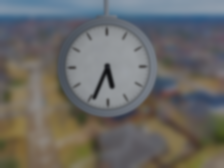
5:34
